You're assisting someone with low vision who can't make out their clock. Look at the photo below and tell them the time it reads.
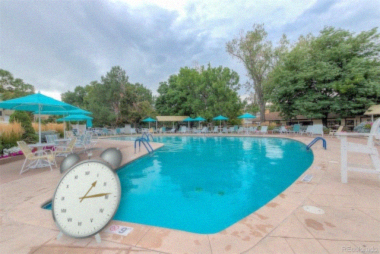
1:14
